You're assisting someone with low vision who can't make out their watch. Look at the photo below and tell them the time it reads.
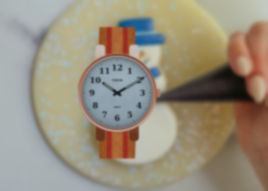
10:10
